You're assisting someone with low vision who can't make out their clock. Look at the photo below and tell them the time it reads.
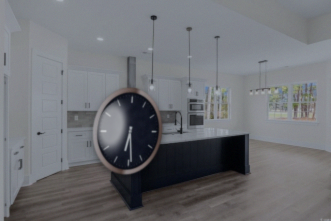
6:29
